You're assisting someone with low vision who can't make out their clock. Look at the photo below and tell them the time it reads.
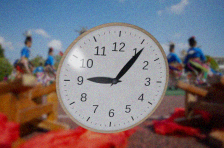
9:06
